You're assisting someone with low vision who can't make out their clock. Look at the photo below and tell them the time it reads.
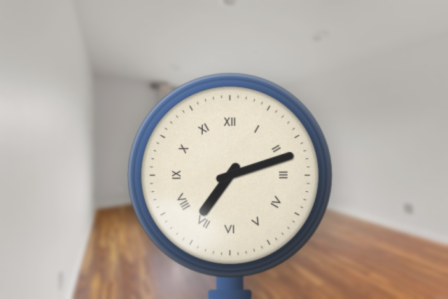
7:12
